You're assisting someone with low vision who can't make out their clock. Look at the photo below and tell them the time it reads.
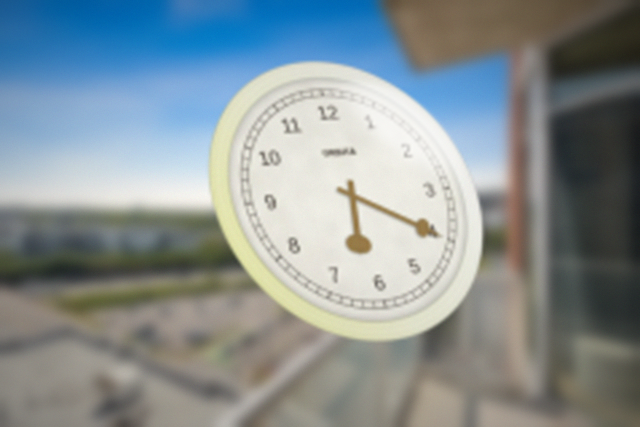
6:20
